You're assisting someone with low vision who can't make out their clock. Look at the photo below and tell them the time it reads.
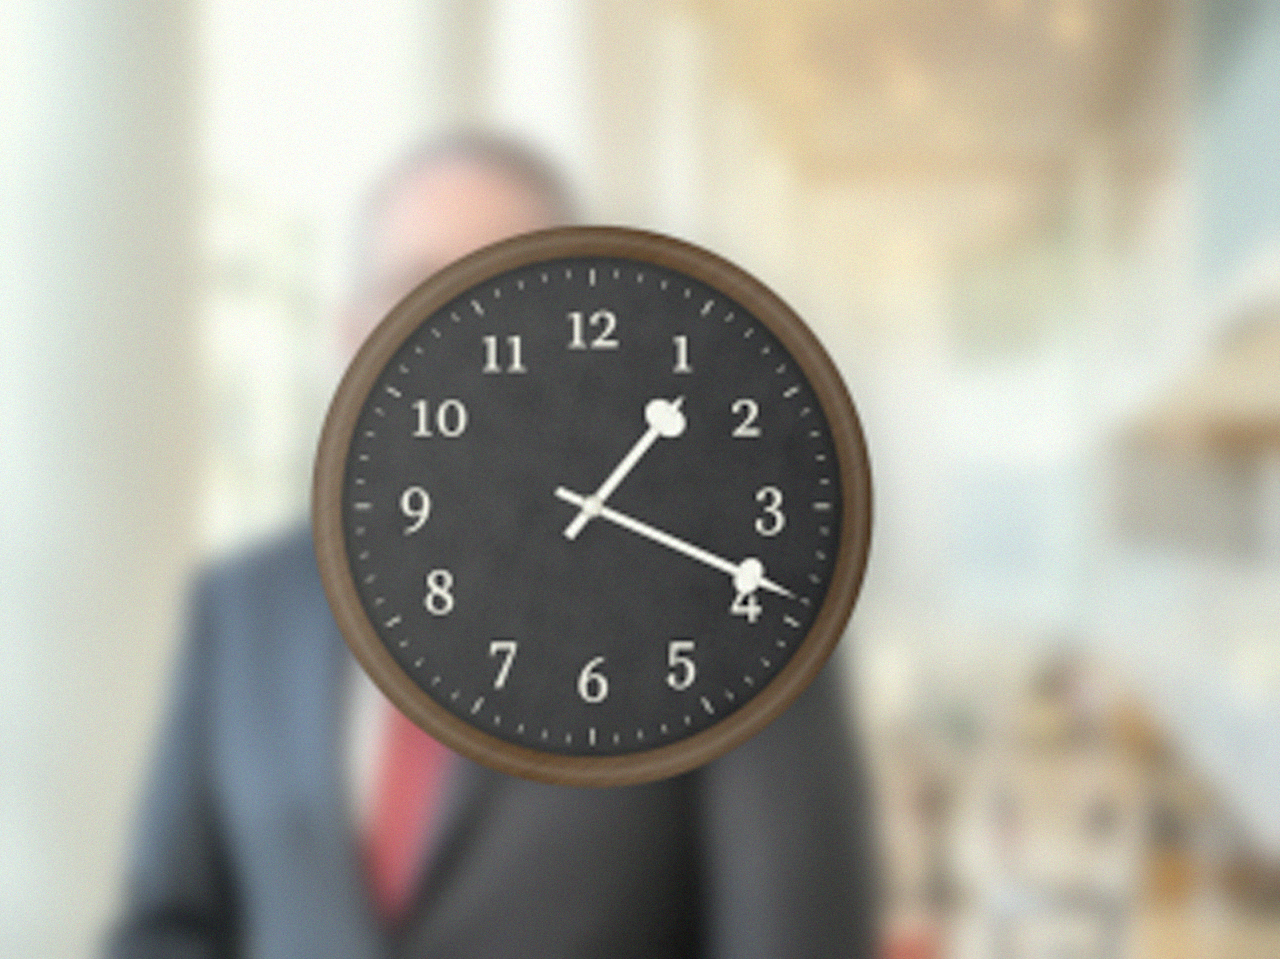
1:19
